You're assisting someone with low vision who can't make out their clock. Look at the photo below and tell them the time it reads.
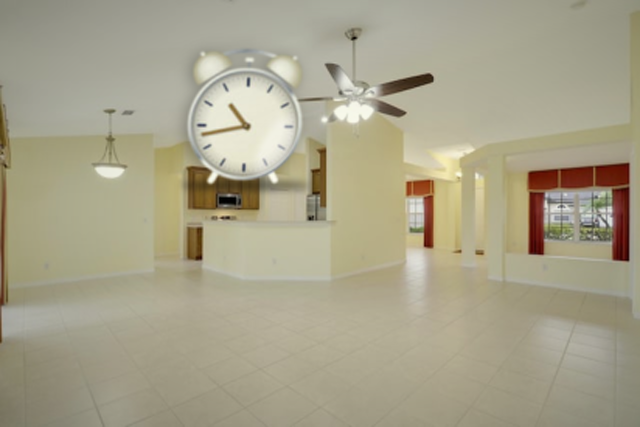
10:43
